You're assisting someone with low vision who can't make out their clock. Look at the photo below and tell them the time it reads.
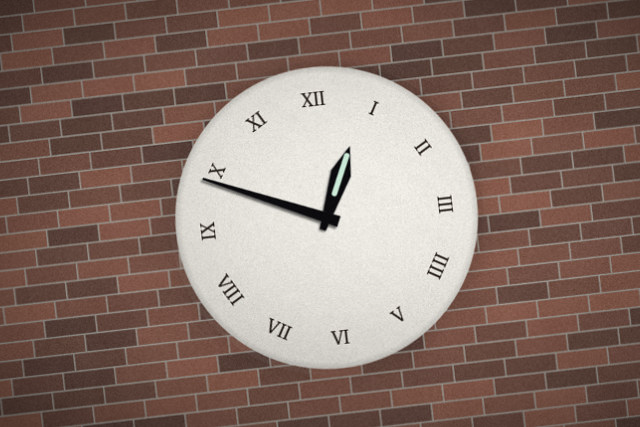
12:49
